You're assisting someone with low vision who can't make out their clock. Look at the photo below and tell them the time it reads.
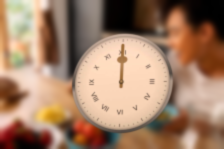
12:00
